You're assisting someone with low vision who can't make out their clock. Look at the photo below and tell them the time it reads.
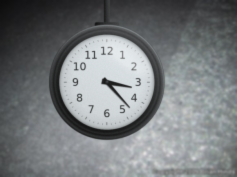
3:23
